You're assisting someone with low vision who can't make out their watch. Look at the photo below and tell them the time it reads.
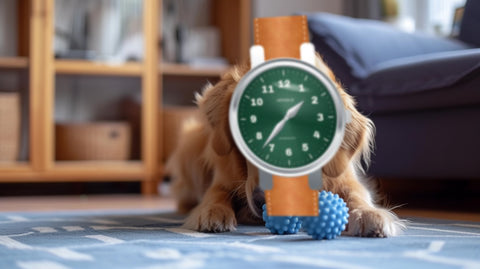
1:37
